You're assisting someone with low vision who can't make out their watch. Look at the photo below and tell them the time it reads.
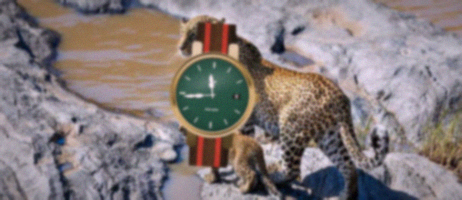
11:44
